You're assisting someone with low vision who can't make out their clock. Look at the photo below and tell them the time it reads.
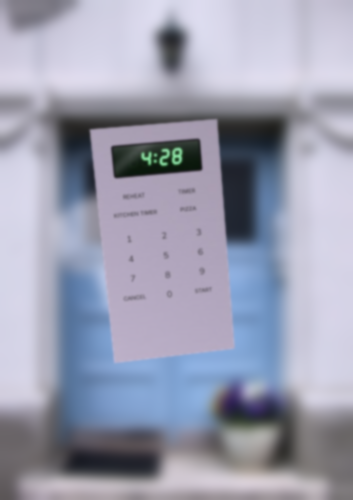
4:28
